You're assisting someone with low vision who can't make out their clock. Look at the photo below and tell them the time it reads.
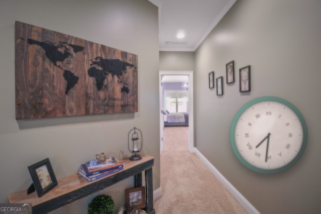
7:31
